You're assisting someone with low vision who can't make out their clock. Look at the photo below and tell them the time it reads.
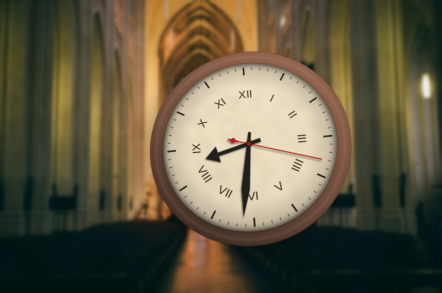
8:31:18
